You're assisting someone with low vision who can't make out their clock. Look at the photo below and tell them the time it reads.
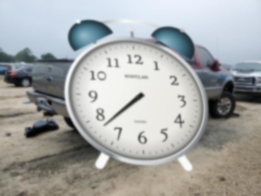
7:38
